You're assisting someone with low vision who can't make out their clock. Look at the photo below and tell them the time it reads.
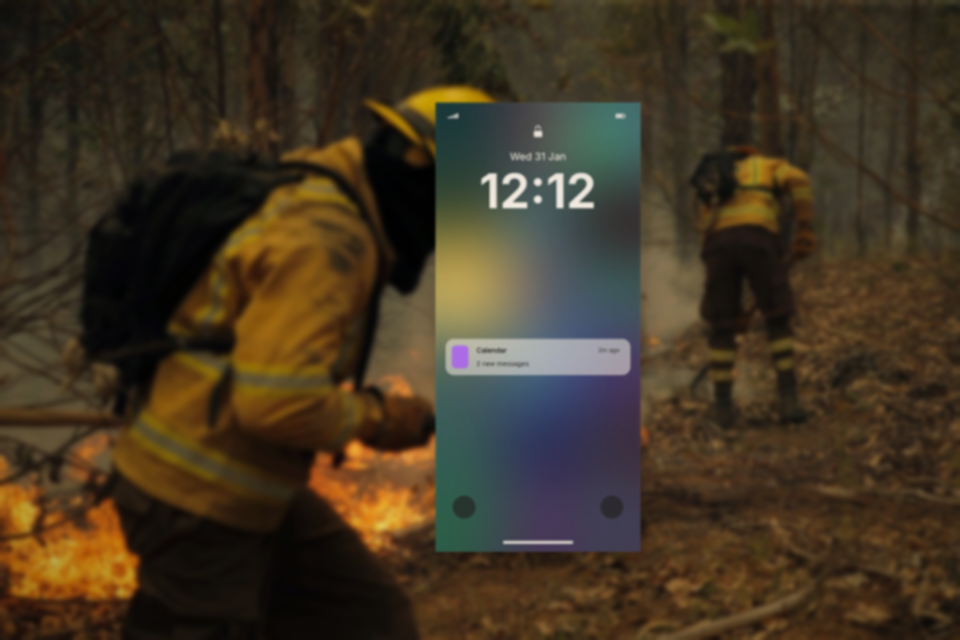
12:12
